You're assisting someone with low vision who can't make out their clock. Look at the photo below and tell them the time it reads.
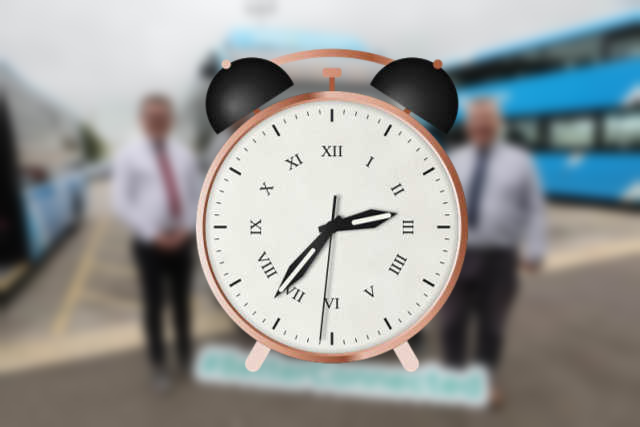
2:36:31
